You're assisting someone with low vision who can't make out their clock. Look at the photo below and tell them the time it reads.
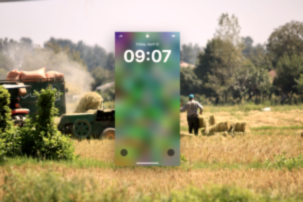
9:07
